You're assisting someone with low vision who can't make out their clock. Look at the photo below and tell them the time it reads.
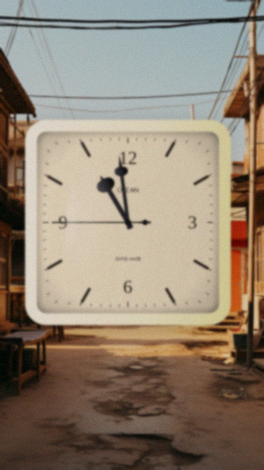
10:58:45
